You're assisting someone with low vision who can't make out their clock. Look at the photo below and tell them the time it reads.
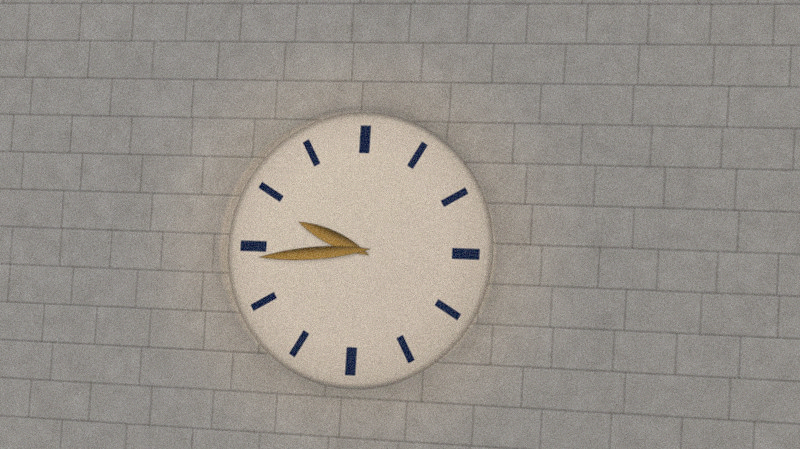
9:44
